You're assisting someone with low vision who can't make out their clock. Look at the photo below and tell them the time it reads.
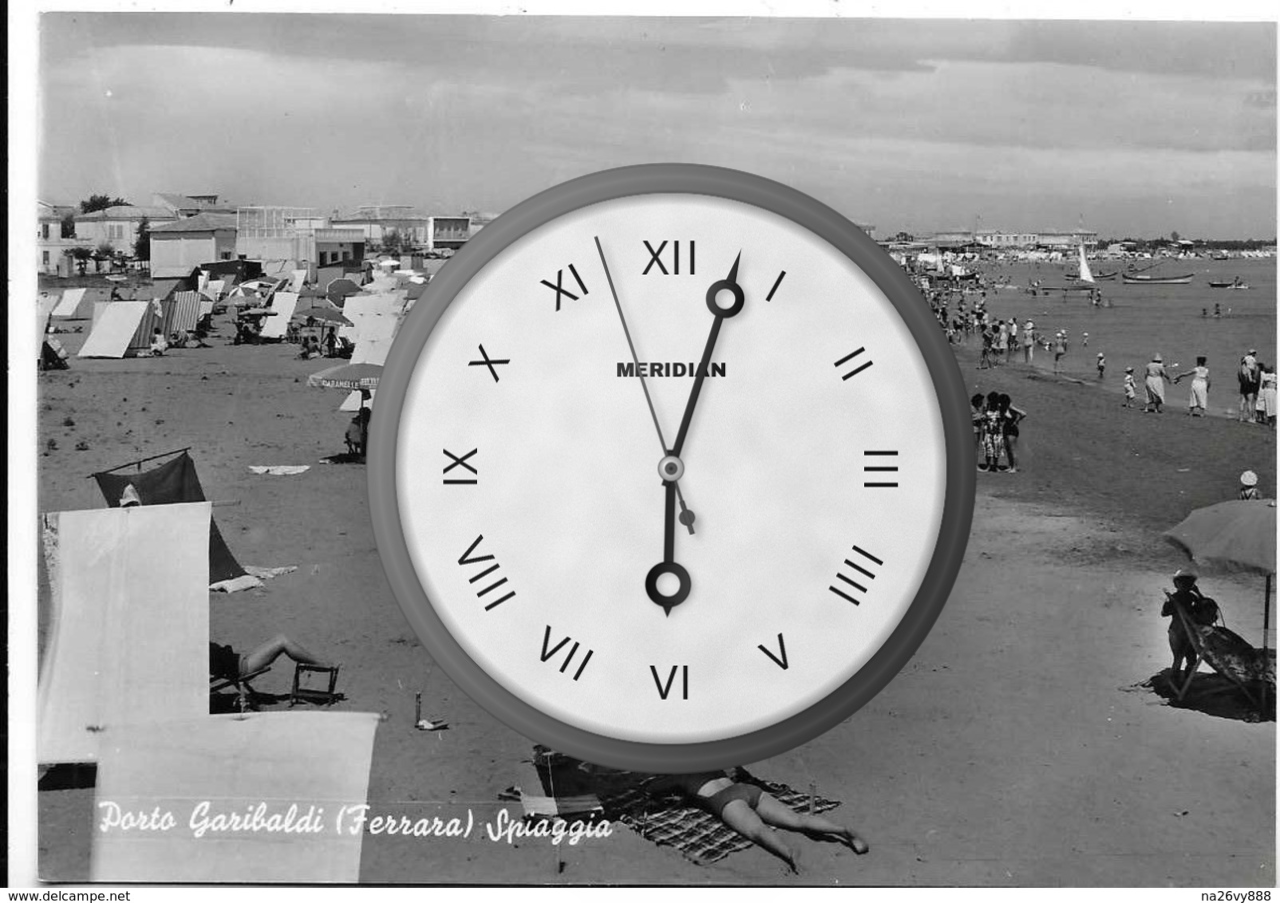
6:02:57
